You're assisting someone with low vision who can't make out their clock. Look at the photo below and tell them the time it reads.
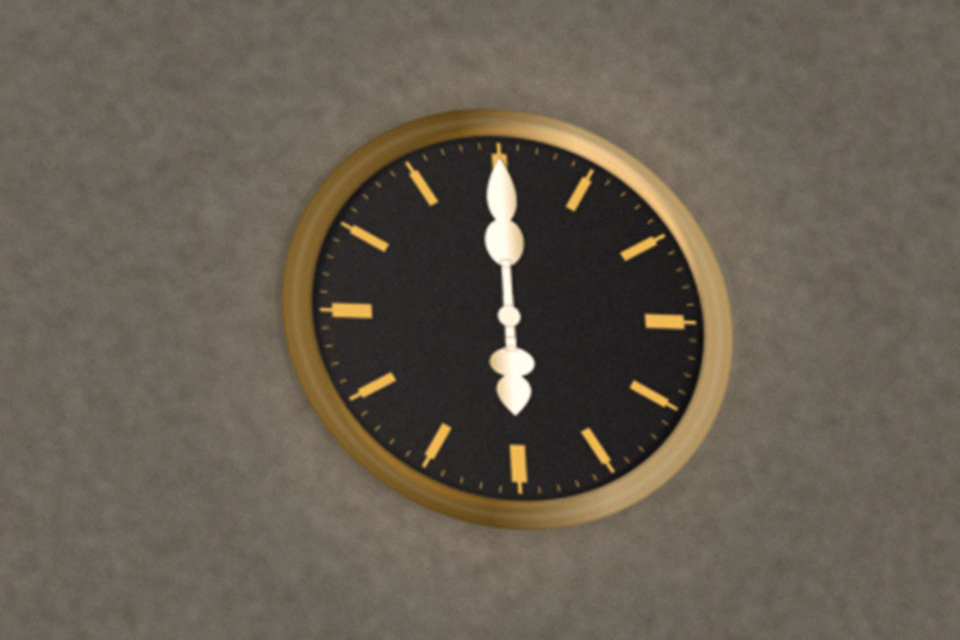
6:00
